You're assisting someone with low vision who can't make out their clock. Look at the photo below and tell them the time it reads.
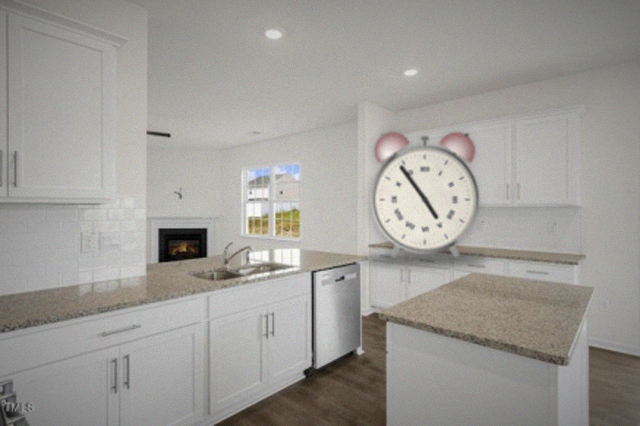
4:54
